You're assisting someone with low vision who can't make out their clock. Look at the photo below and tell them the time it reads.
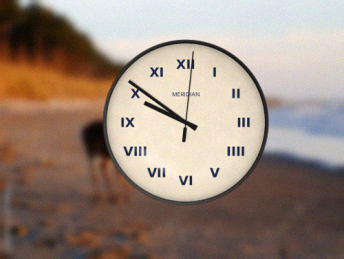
9:51:01
